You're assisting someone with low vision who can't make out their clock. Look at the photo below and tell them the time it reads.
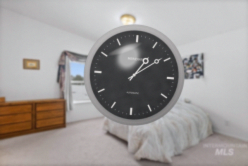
1:09
